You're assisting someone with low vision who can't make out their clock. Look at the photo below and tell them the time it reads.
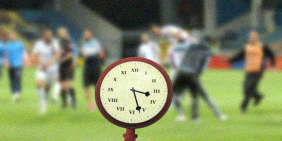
3:27
